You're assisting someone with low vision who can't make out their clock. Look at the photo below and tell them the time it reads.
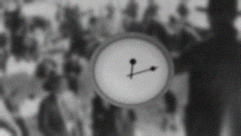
12:12
